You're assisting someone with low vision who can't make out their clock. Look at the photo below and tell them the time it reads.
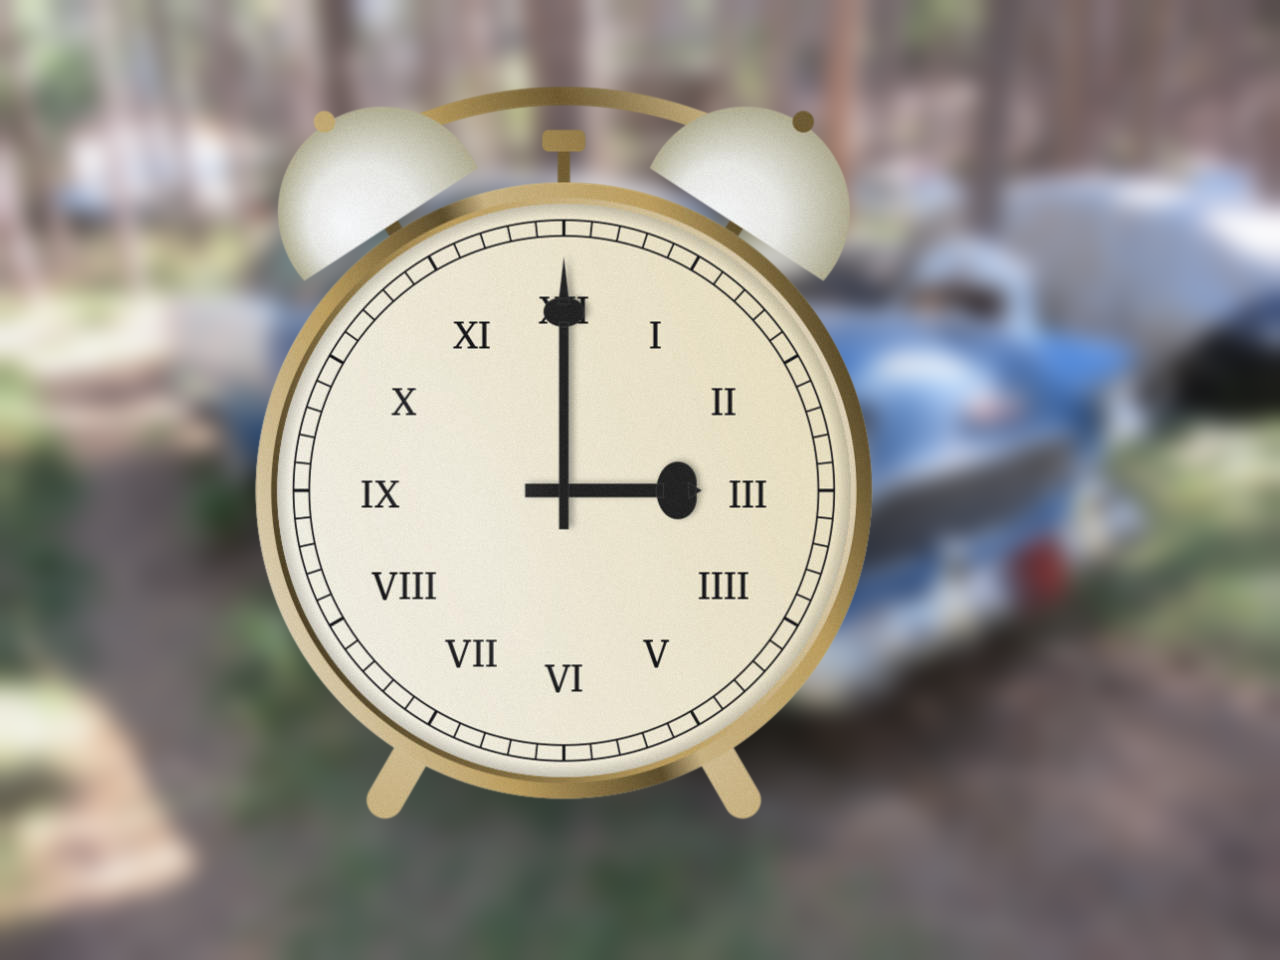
3:00
